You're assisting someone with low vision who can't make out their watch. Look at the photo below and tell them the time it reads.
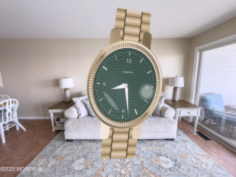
8:28
